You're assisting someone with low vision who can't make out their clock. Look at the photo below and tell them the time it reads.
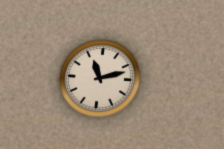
11:12
